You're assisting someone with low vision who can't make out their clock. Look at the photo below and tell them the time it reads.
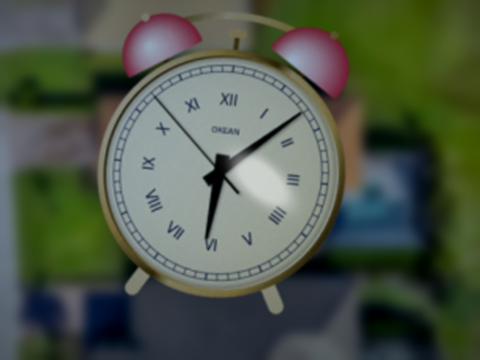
6:07:52
